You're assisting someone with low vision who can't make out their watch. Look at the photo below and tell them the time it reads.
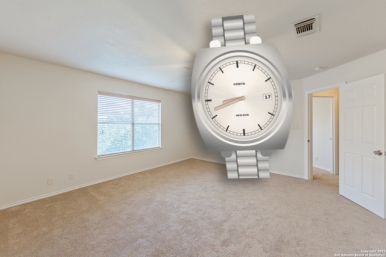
8:42
